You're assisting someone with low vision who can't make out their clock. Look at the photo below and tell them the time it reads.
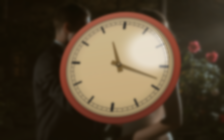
11:18
